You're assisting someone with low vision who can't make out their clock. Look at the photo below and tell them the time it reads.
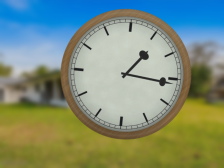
1:16
